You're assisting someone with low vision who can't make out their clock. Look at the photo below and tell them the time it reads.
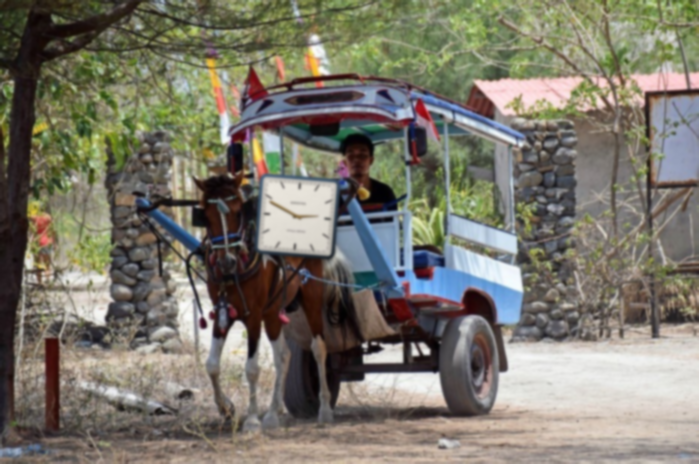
2:49
